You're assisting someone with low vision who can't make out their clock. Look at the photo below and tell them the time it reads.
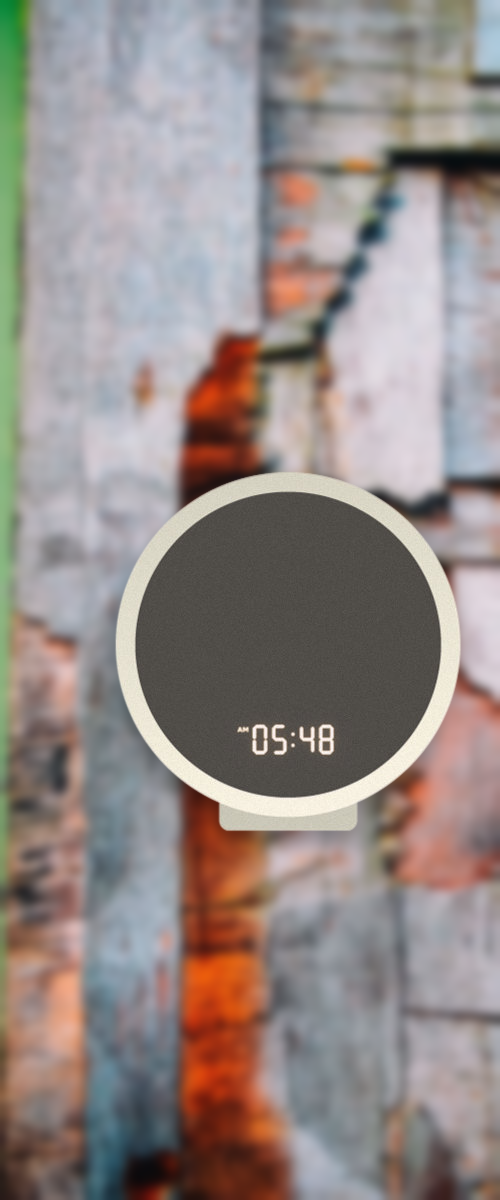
5:48
